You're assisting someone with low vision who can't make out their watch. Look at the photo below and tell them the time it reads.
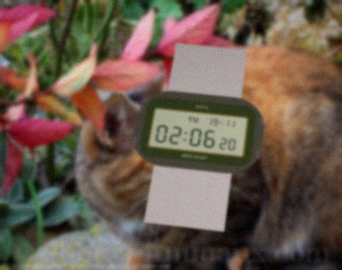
2:06:20
